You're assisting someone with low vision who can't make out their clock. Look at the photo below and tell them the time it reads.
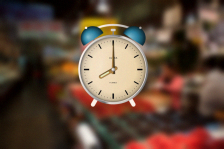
8:00
